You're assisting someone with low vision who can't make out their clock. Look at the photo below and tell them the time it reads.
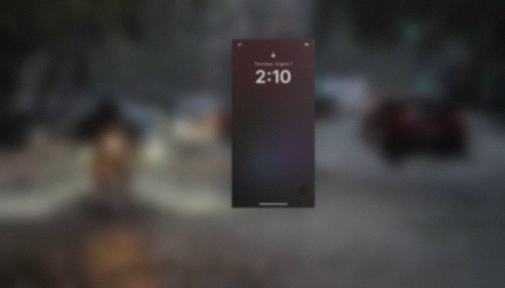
2:10
